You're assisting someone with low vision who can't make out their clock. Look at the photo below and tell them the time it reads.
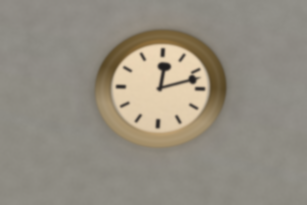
12:12
